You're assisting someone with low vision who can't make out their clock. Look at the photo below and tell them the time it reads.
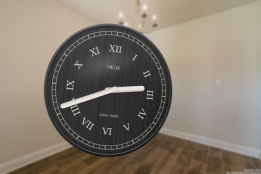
2:41
